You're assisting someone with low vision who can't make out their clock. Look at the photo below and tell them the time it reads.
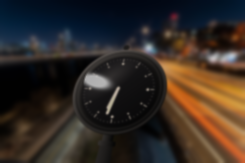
6:32
